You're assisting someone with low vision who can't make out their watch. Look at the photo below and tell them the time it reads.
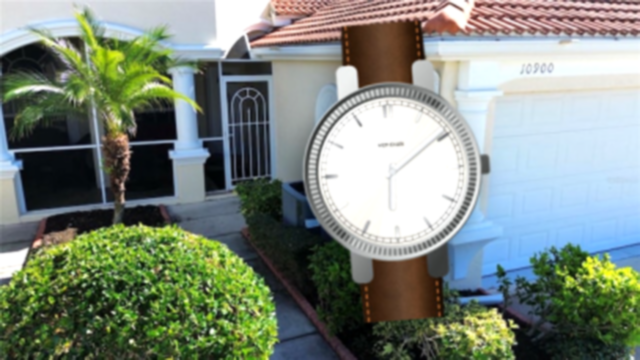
6:09
